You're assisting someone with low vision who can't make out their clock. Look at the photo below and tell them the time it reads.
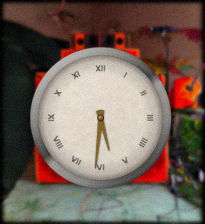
5:31
